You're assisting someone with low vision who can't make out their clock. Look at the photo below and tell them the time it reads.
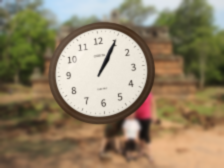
1:05
